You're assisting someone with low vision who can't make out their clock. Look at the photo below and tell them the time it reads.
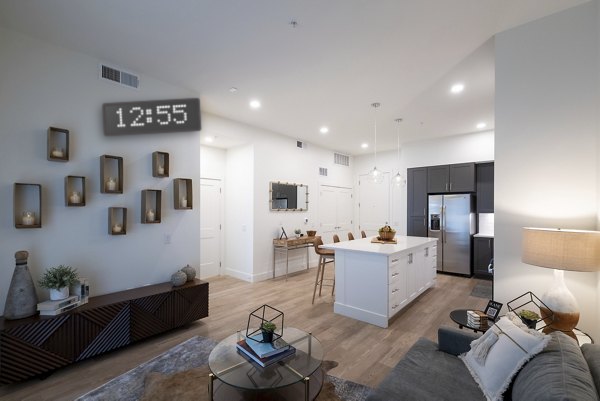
12:55
